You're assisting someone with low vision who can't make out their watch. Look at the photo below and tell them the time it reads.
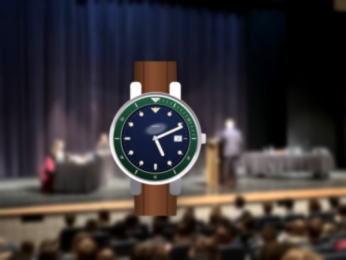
5:11
